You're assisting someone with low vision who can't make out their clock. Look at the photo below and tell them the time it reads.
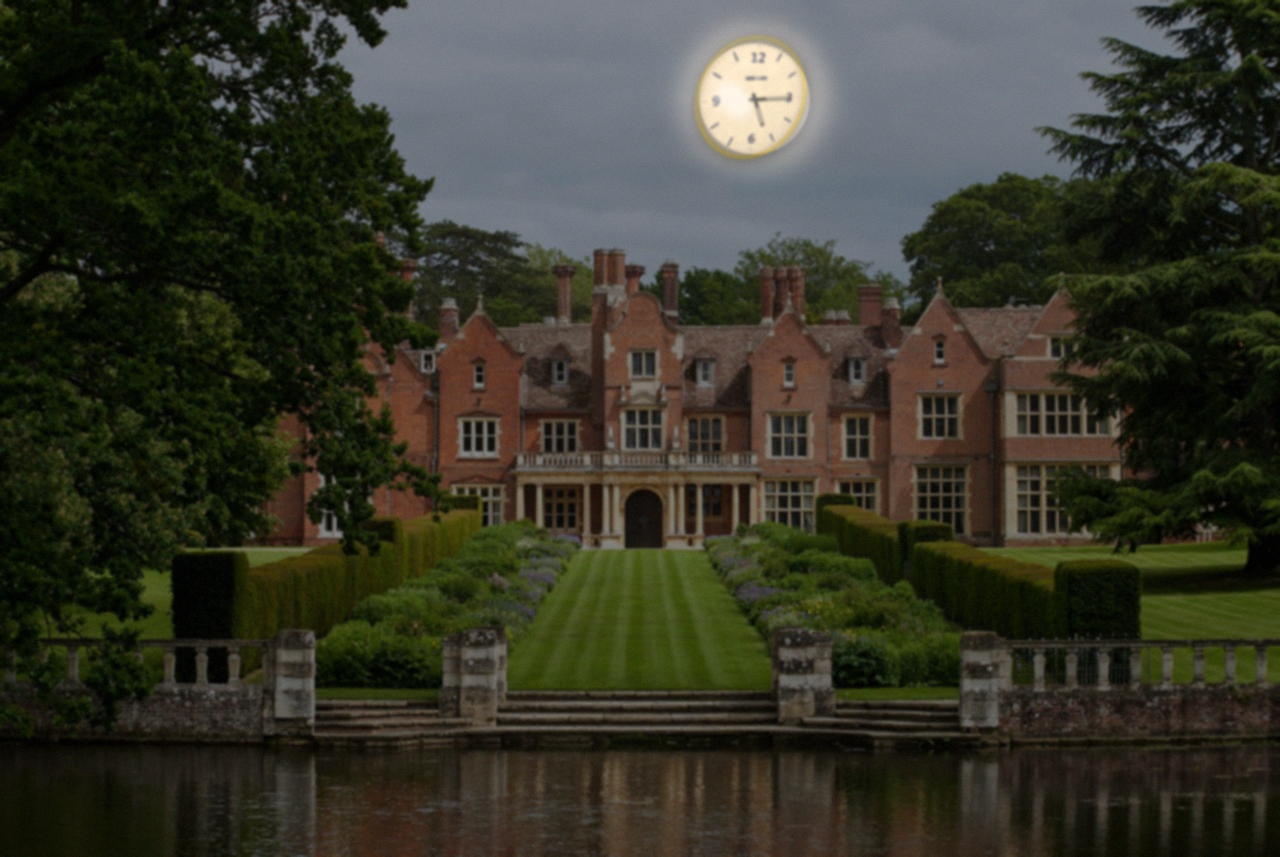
5:15
